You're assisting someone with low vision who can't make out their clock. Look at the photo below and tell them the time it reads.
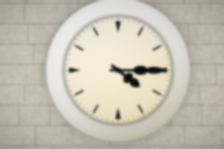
4:15
